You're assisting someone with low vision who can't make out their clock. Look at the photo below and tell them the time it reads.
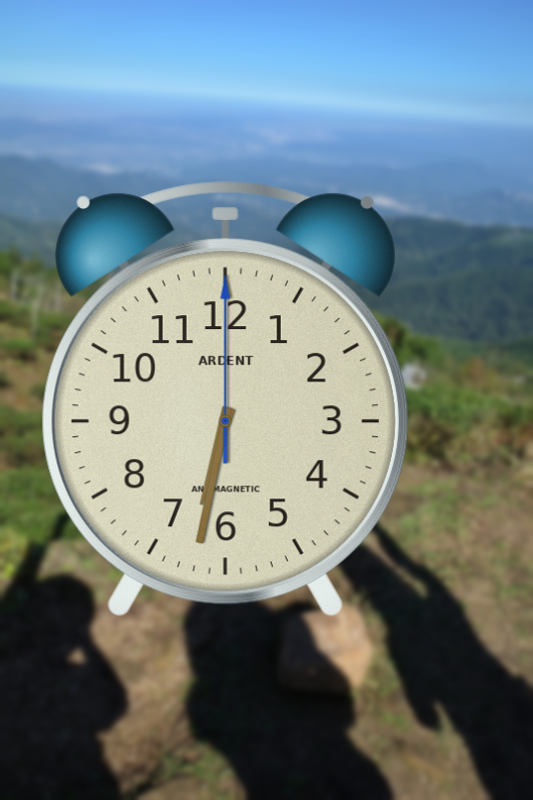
6:32:00
